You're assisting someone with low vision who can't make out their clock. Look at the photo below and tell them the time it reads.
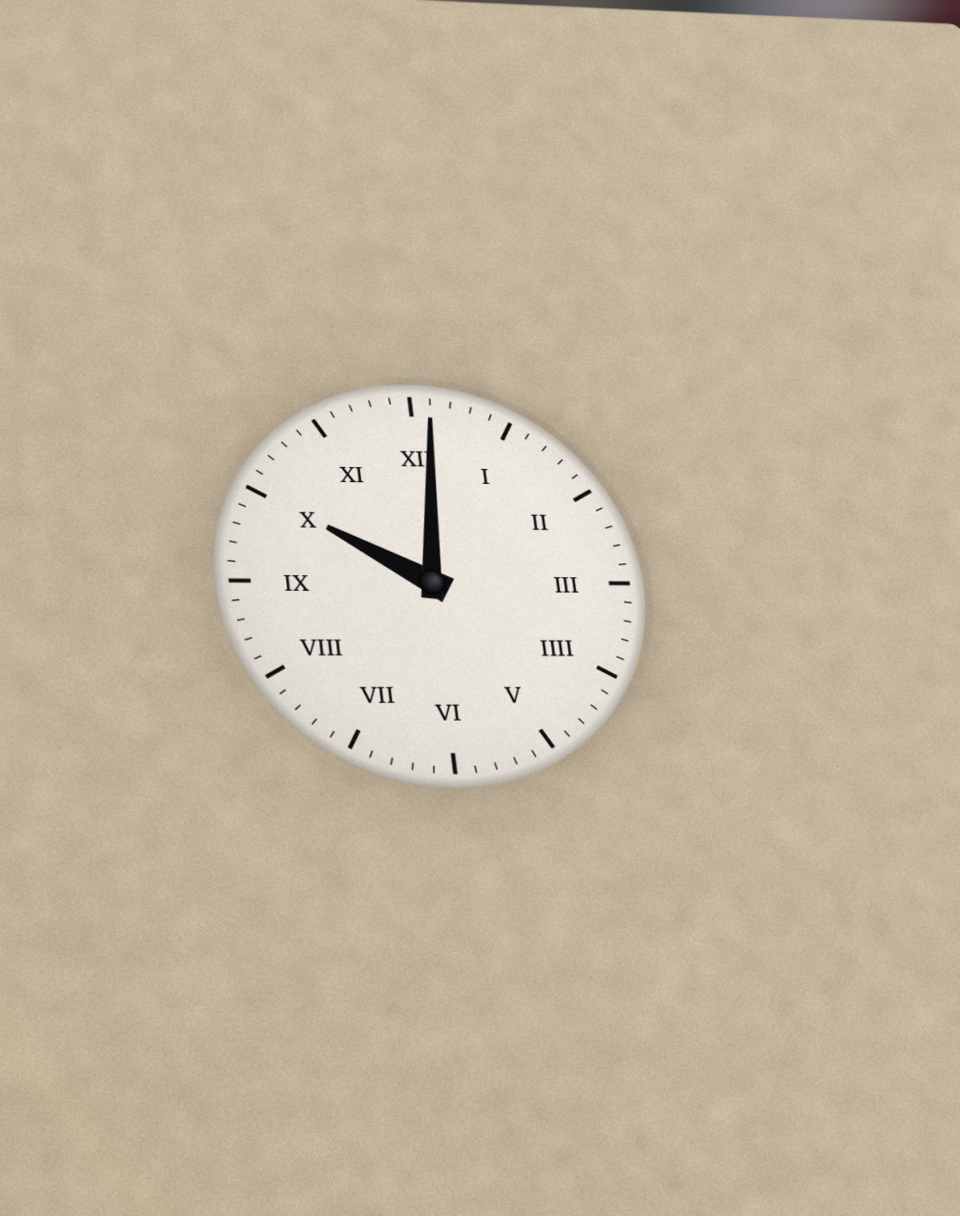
10:01
